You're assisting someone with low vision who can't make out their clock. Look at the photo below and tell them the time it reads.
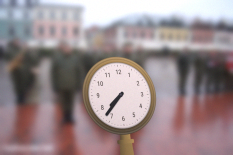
7:37
